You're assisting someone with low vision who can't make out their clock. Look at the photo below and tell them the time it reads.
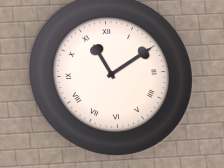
11:10
